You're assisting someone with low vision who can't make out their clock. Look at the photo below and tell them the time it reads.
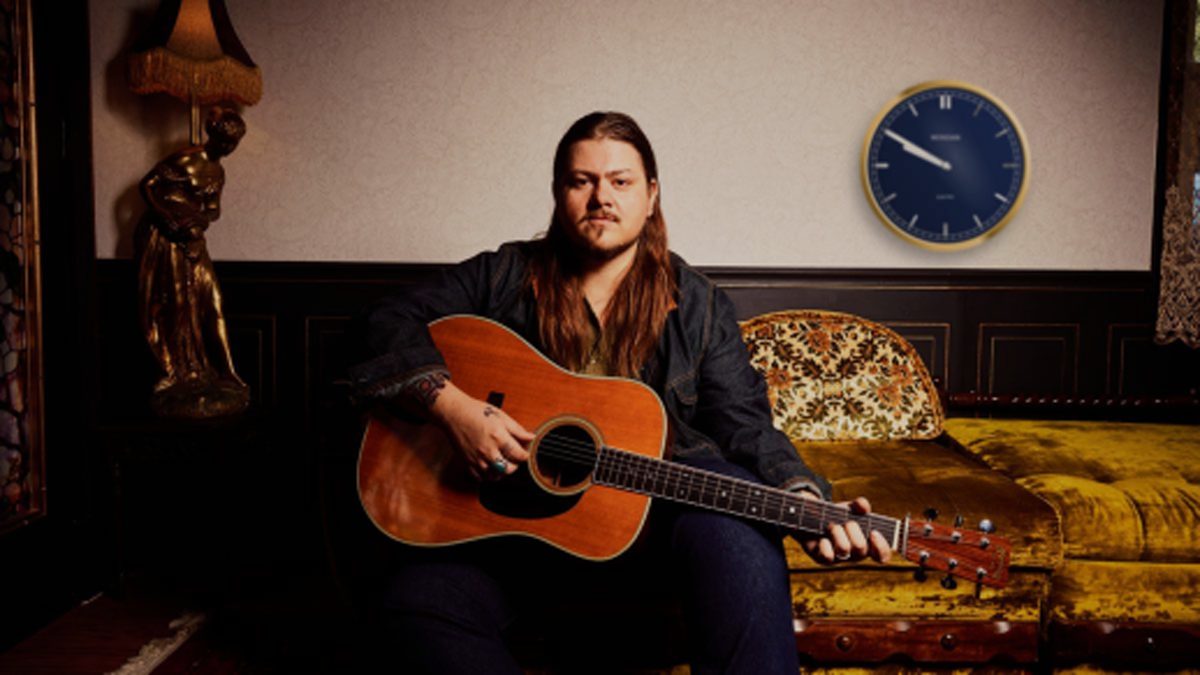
9:50
